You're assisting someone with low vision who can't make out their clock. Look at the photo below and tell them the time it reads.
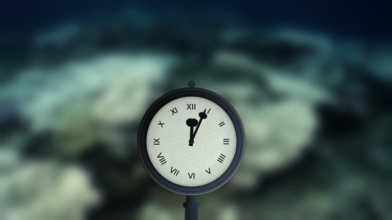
12:04
